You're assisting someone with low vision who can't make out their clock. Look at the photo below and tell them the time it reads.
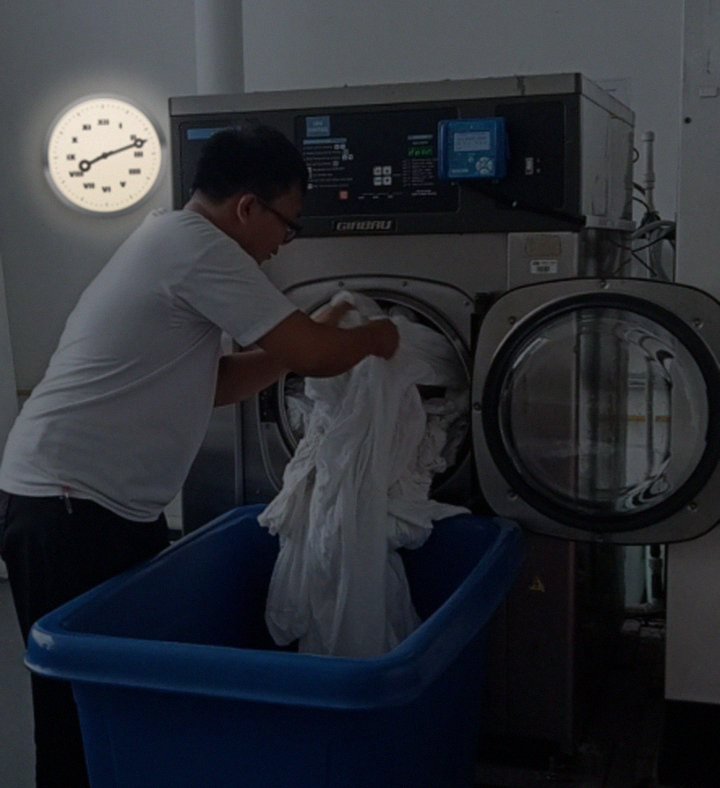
8:12
